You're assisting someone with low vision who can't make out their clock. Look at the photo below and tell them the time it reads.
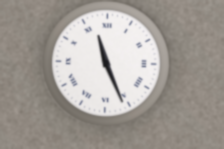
11:26
